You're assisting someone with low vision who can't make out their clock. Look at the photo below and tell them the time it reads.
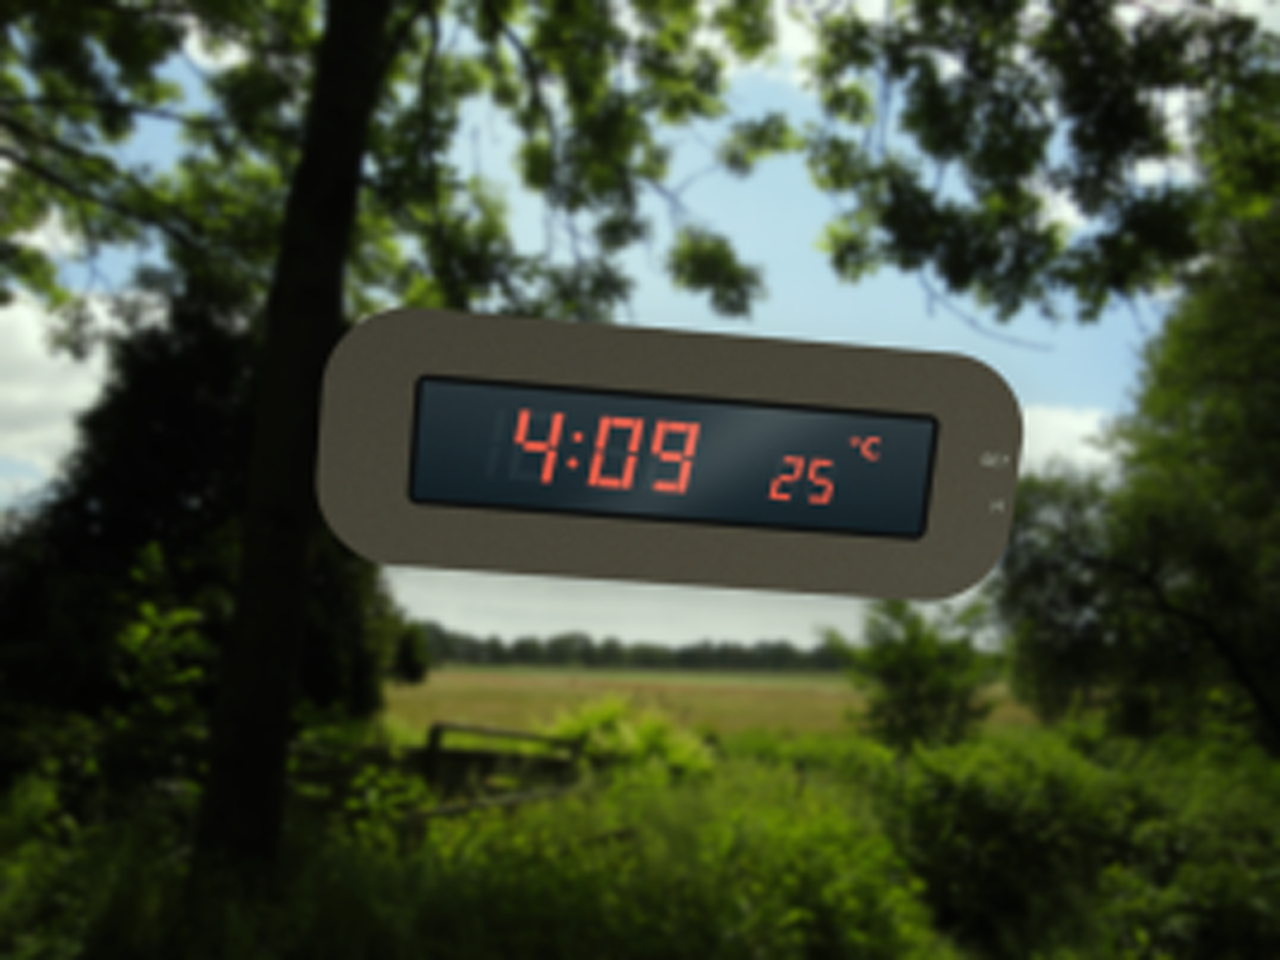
4:09
